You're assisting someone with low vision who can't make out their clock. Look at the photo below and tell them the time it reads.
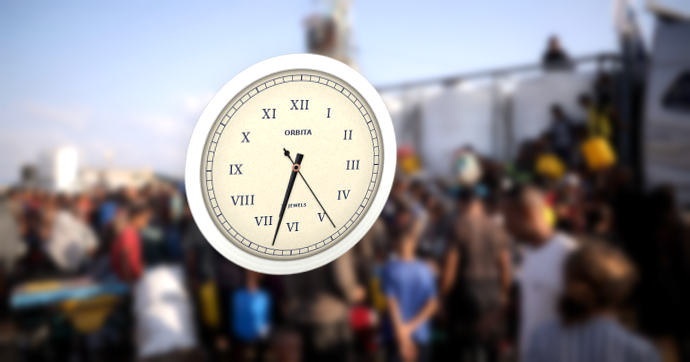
6:32:24
